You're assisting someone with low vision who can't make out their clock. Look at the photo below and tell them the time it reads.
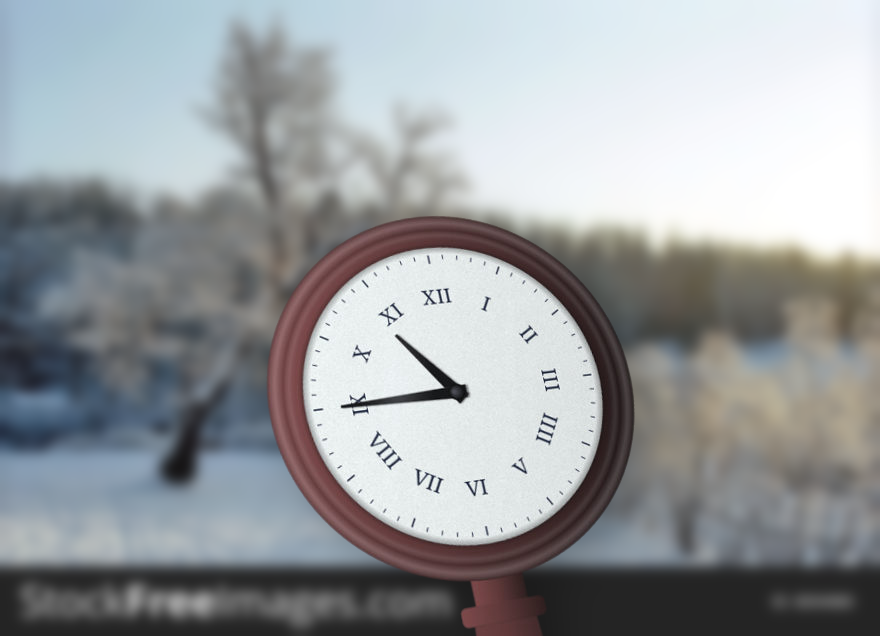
10:45
